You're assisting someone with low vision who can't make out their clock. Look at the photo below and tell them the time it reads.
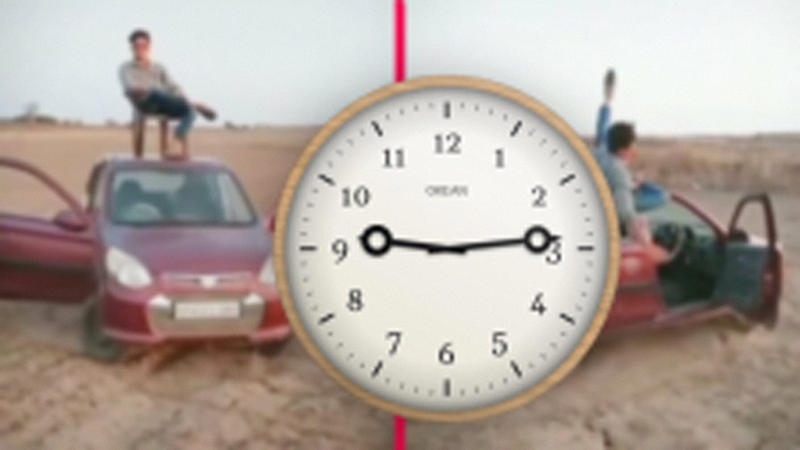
9:14
